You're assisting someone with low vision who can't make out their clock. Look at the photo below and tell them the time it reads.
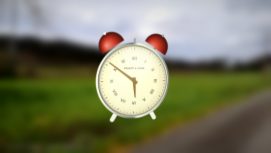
5:51
